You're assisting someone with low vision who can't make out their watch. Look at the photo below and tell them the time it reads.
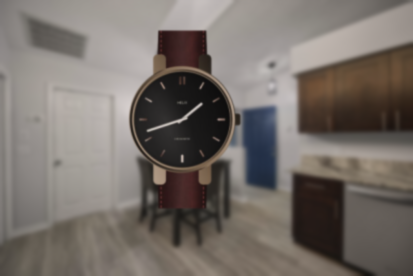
1:42
